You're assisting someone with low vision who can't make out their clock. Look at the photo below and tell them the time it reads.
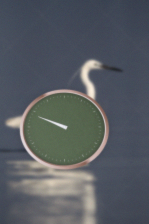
9:49
